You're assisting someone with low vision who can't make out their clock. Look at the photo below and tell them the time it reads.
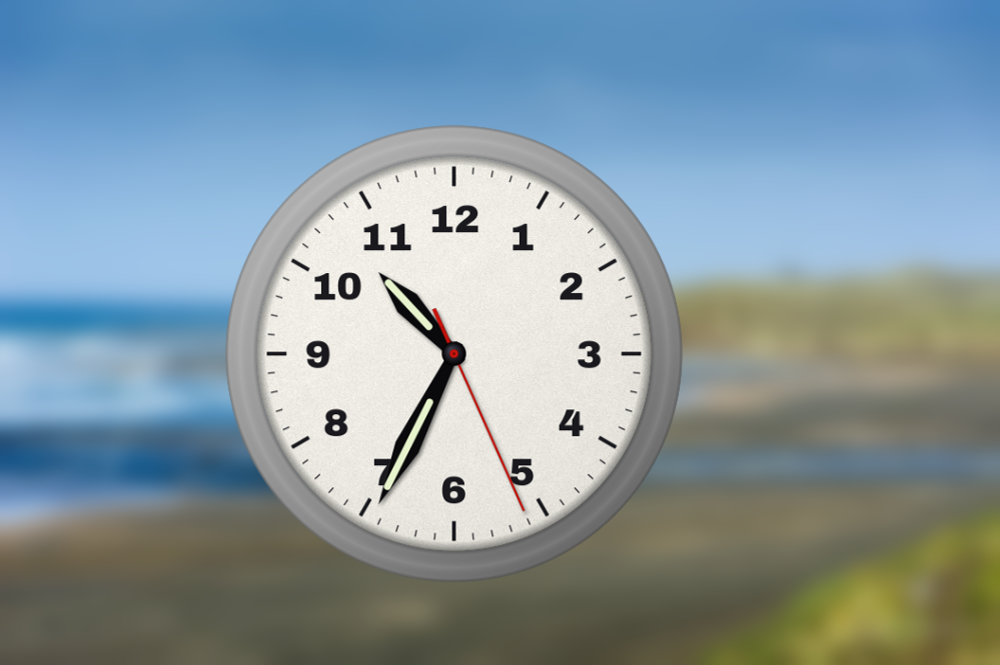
10:34:26
